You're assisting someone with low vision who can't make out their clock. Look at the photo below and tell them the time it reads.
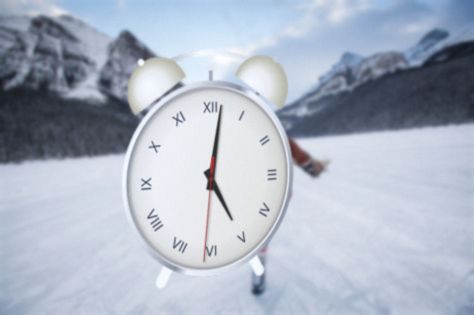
5:01:31
